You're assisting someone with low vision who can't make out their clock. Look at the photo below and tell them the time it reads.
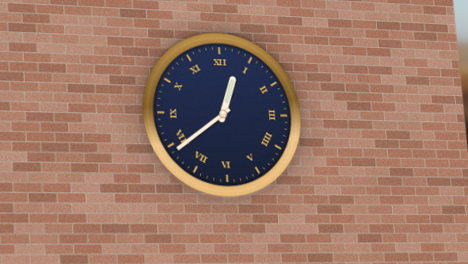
12:39
